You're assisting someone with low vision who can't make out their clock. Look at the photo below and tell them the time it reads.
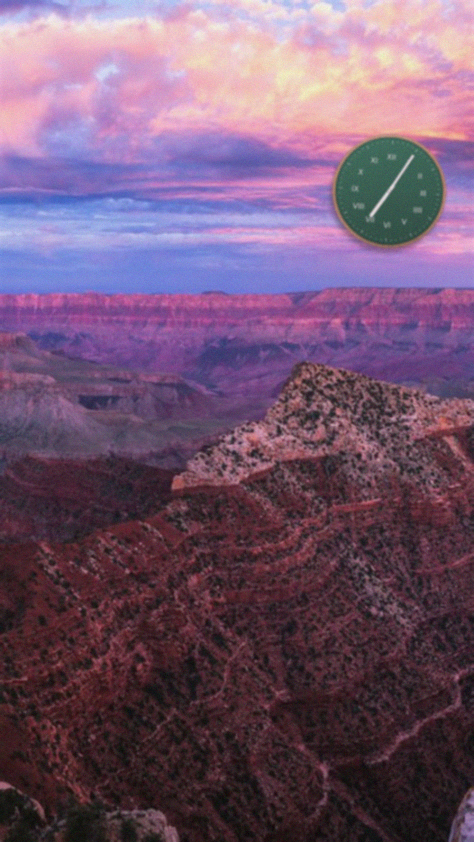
7:05
